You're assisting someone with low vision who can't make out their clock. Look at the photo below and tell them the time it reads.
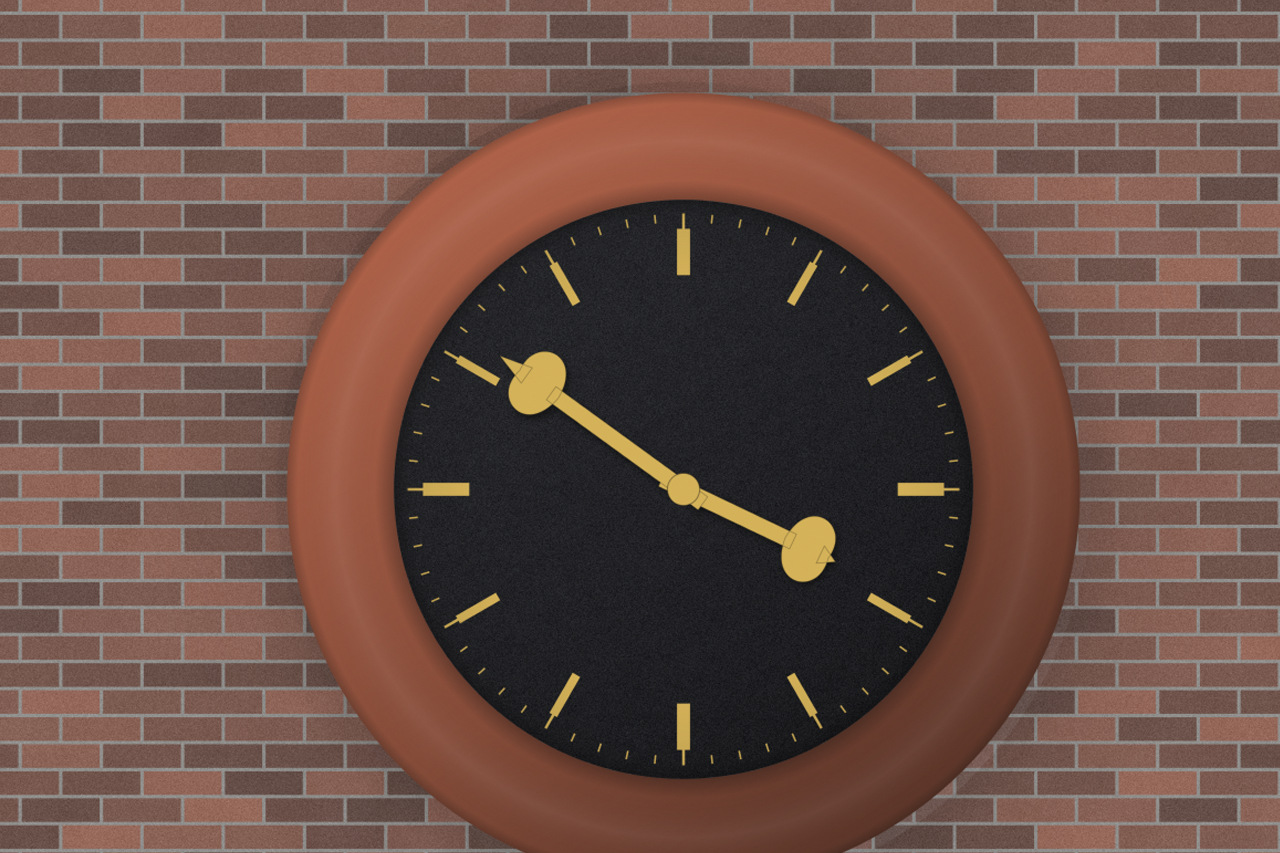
3:51
